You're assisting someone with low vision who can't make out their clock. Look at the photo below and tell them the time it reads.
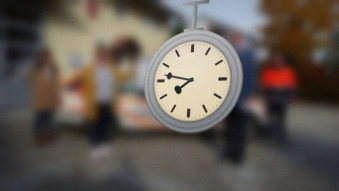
7:47
